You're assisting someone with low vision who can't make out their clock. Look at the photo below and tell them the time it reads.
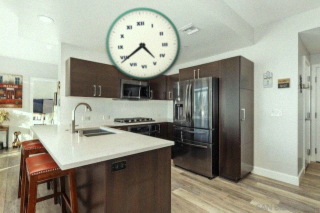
4:39
